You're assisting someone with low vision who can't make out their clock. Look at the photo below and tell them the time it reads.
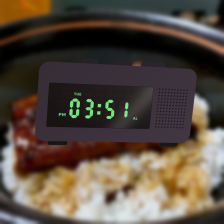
3:51
